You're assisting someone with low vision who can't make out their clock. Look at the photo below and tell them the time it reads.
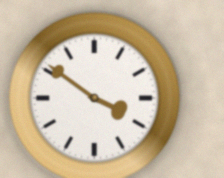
3:51
